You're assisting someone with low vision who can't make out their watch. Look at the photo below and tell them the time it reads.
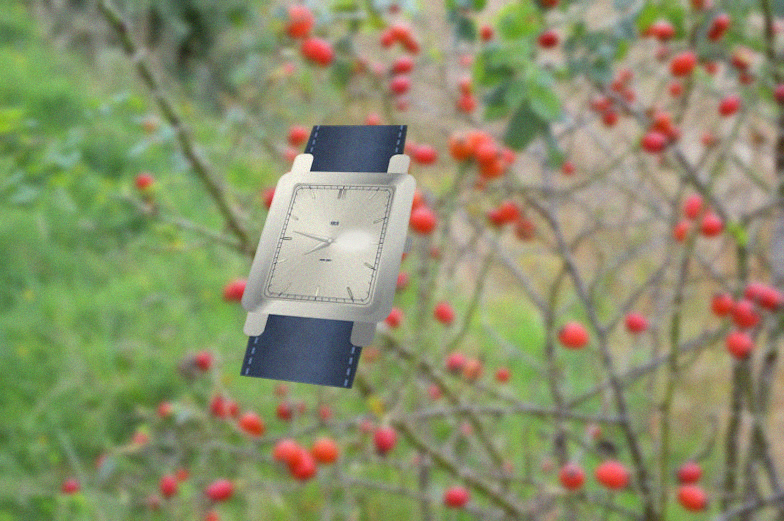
7:47
